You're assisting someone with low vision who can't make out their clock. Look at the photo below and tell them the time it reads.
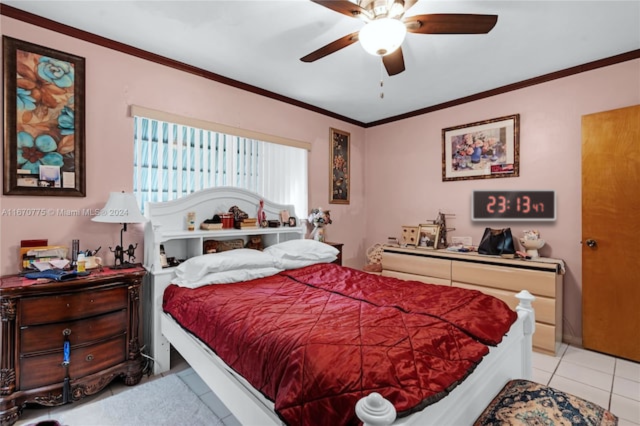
23:13
